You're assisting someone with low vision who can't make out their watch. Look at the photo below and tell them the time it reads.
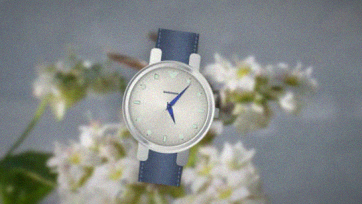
5:06
